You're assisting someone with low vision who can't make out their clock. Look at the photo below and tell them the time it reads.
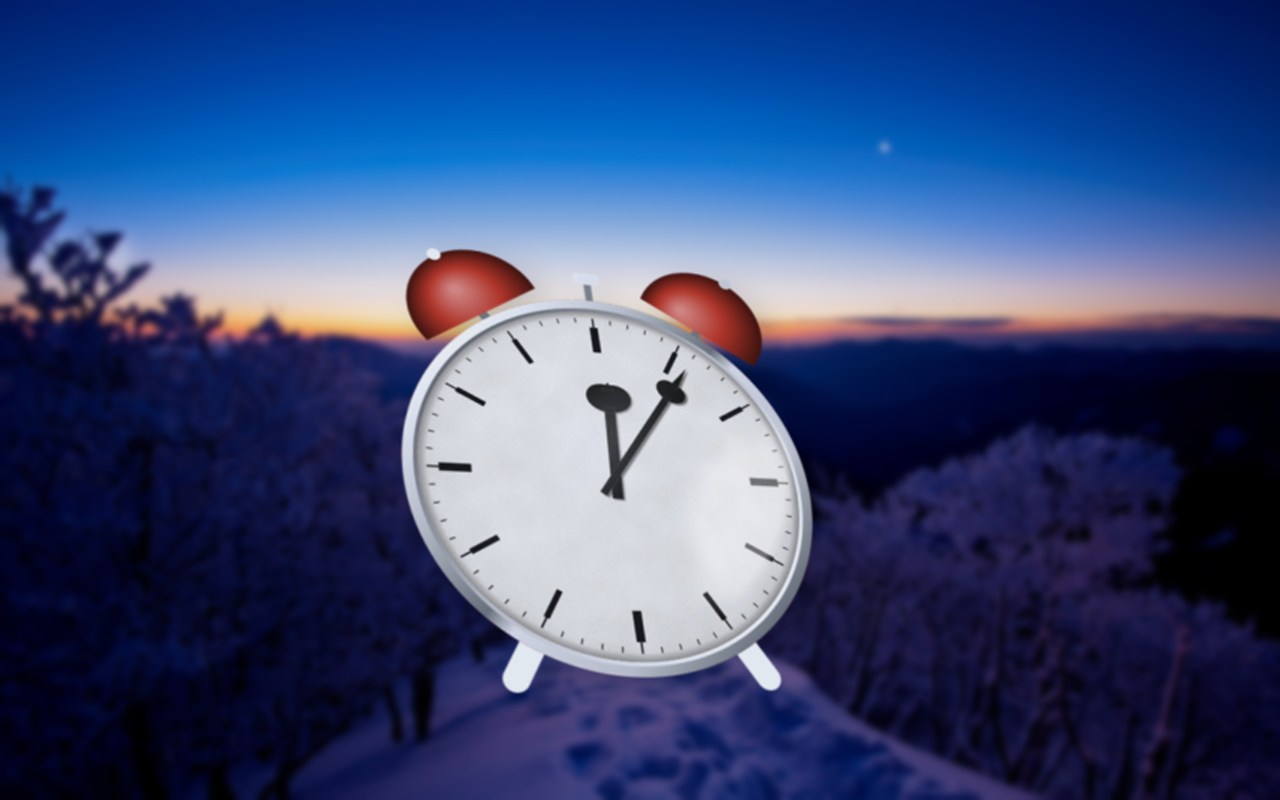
12:06
